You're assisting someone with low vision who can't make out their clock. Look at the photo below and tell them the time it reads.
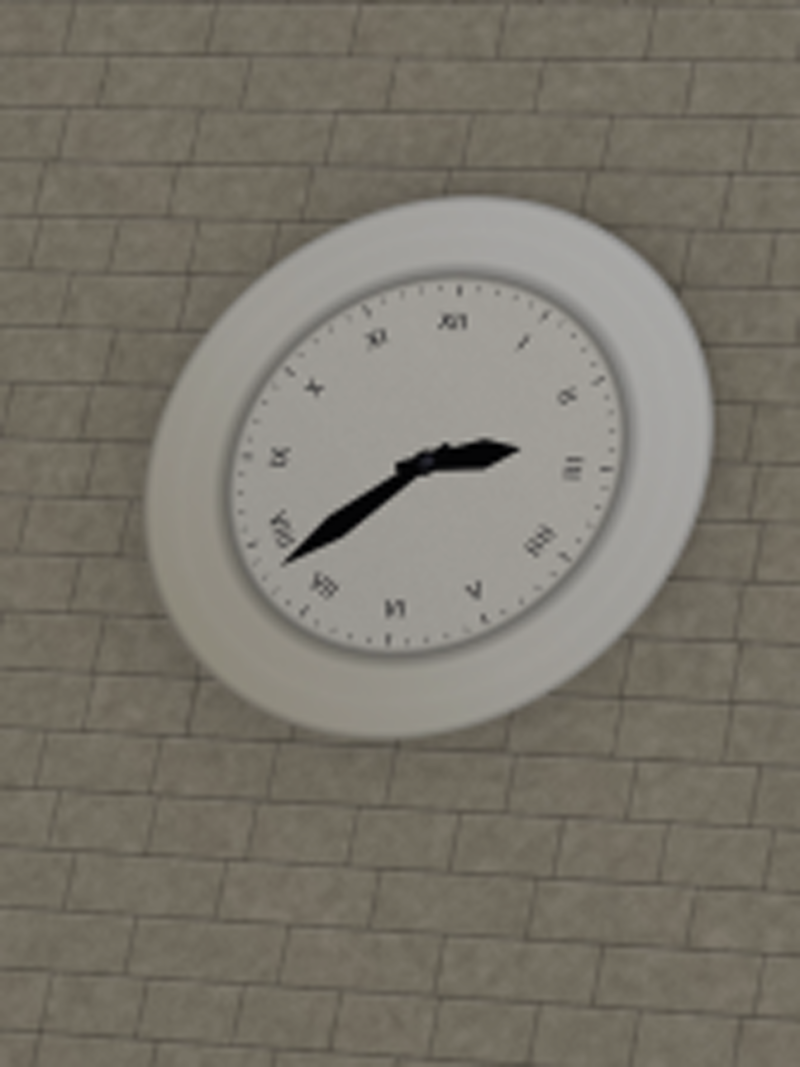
2:38
